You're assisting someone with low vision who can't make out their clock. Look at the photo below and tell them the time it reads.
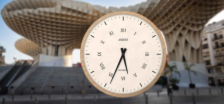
5:34
